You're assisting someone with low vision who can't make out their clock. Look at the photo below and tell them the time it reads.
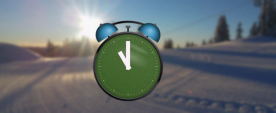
11:00
